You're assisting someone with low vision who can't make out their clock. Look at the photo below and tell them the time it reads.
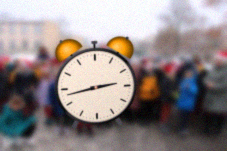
2:43
